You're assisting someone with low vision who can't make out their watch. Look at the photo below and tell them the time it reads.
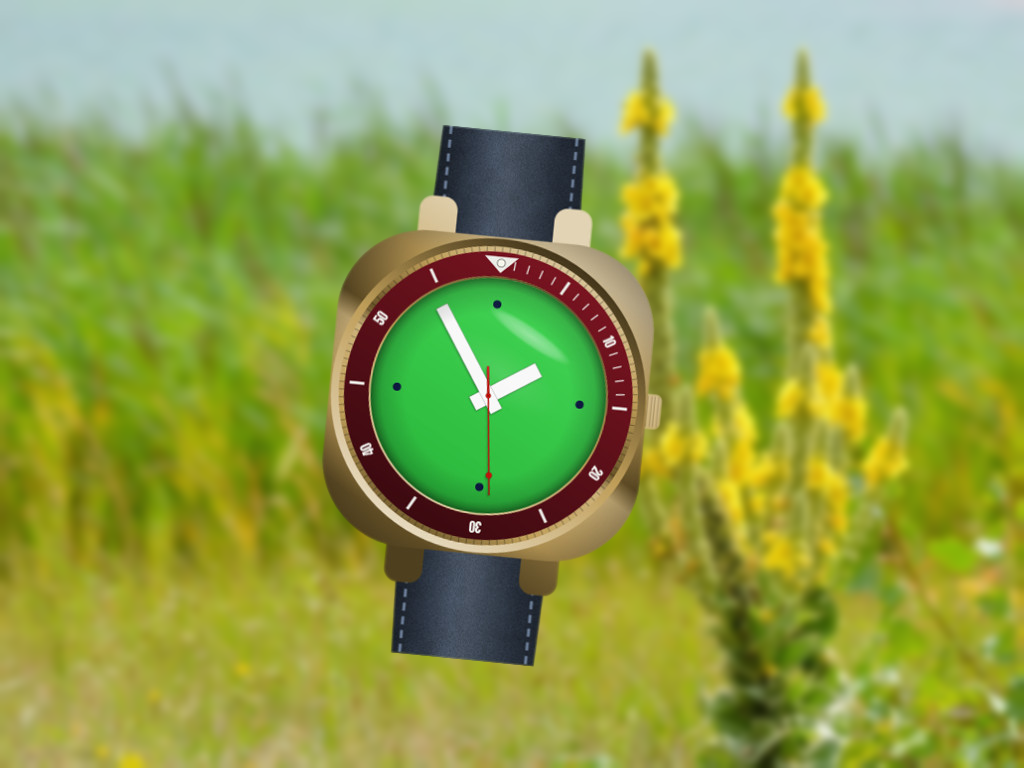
1:54:29
